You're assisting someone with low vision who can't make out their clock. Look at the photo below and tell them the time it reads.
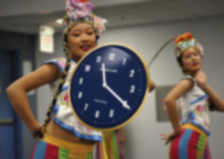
11:20
